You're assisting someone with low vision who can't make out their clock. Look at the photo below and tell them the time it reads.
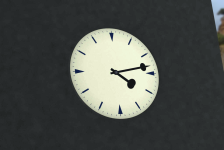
4:13
